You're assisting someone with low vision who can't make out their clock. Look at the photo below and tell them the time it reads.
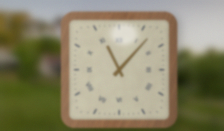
11:07
